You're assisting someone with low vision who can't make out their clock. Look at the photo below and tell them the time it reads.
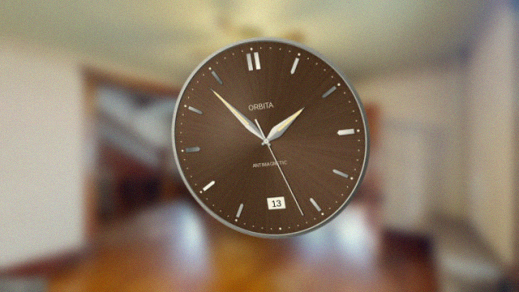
1:53:27
